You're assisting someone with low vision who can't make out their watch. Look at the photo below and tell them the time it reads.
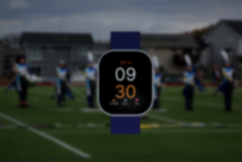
9:30
